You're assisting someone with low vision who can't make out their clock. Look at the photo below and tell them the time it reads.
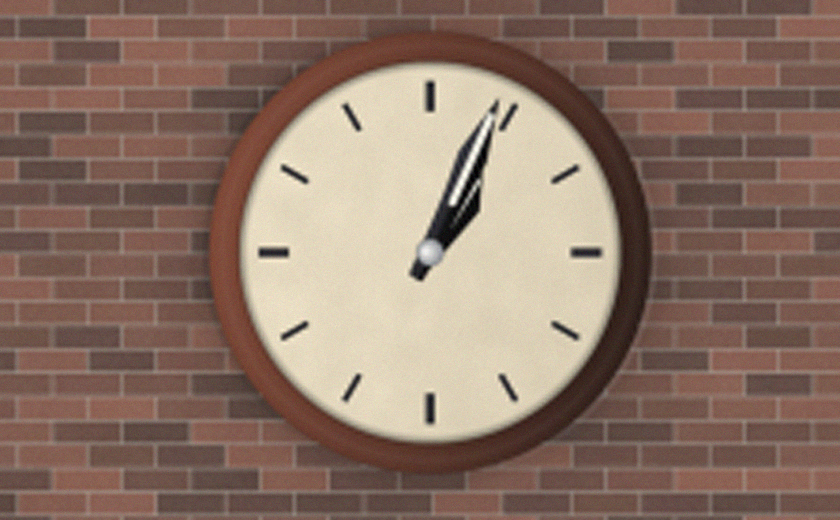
1:04
